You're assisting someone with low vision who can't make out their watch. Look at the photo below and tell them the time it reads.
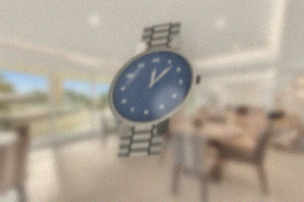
12:07
